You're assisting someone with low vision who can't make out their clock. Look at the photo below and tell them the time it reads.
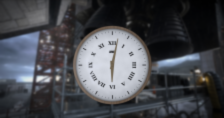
6:02
